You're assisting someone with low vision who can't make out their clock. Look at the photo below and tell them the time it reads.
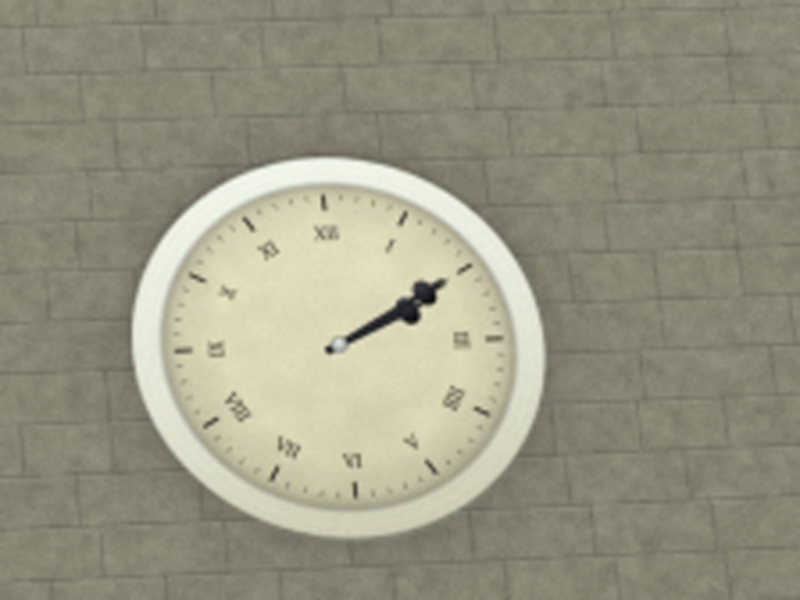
2:10
